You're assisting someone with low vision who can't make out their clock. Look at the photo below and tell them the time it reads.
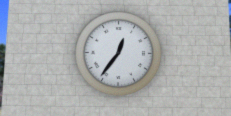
12:36
